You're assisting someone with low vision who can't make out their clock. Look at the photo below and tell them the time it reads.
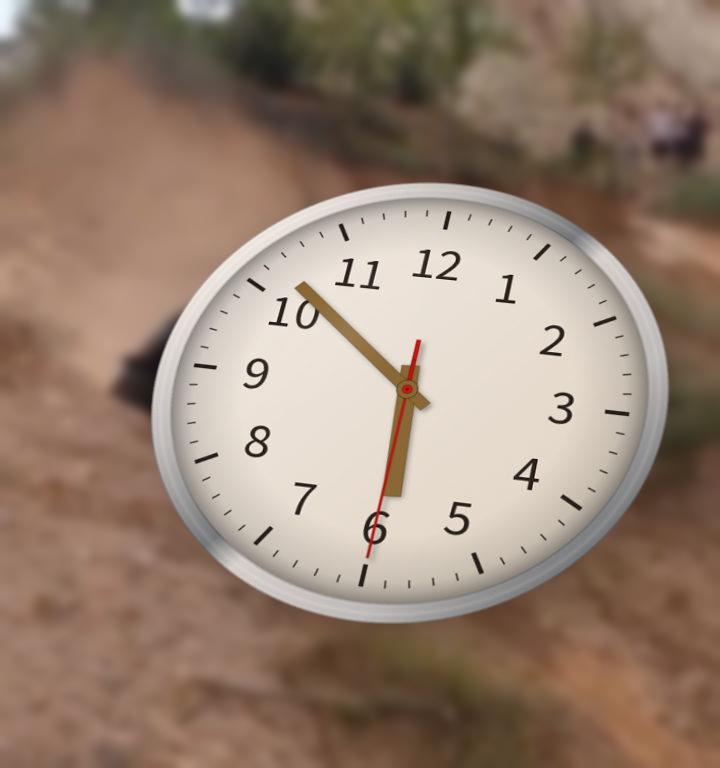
5:51:30
